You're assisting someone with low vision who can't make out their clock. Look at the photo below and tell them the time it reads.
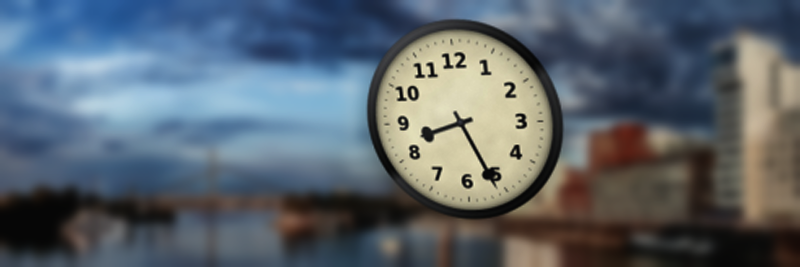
8:26
